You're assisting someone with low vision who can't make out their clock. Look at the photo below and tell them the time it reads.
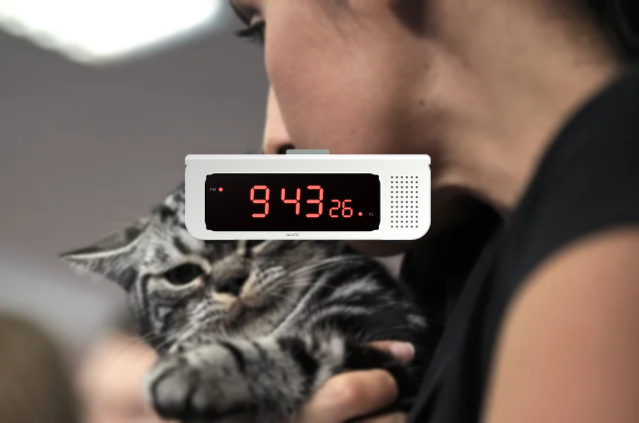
9:43:26
